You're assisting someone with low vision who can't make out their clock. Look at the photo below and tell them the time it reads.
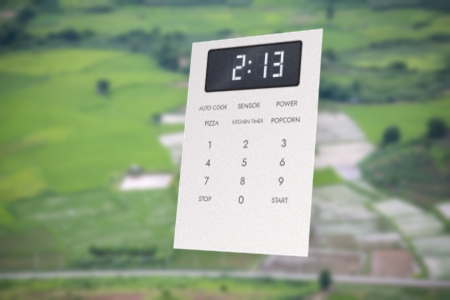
2:13
